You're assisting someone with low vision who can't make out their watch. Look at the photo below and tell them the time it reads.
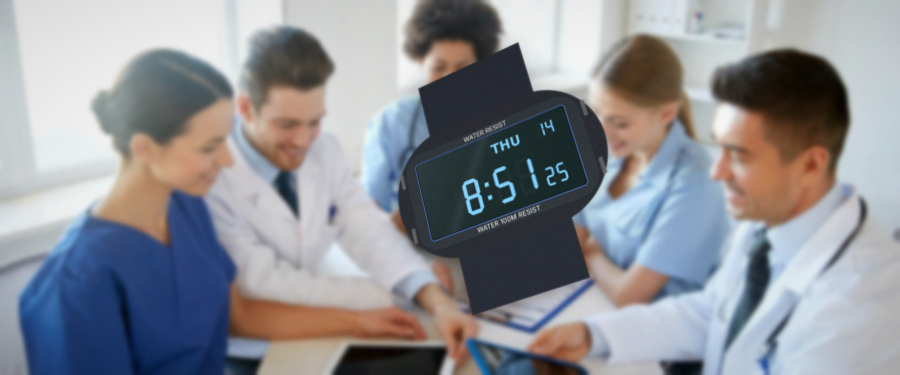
8:51:25
